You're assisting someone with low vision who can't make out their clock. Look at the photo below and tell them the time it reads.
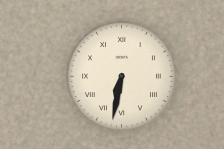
6:32
